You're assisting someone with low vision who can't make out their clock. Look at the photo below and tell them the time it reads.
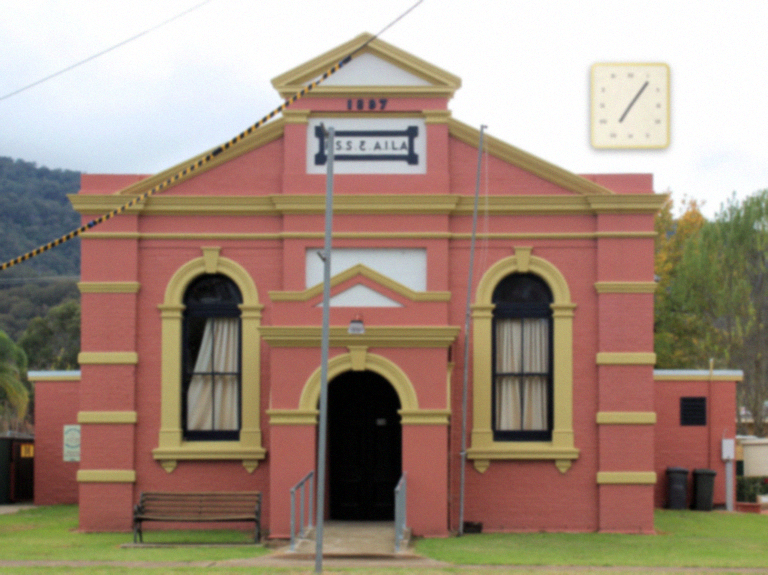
7:06
